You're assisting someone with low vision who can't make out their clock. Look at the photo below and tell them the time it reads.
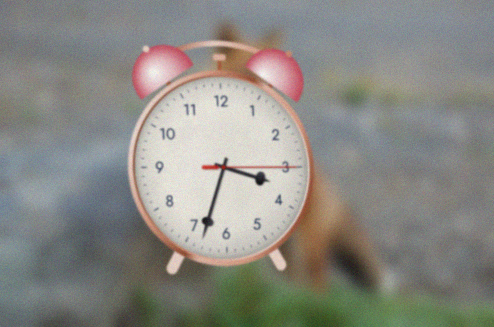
3:33:15
